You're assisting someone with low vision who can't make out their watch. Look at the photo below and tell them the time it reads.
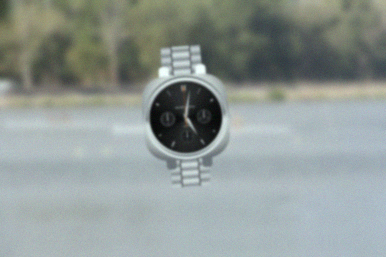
5:02
